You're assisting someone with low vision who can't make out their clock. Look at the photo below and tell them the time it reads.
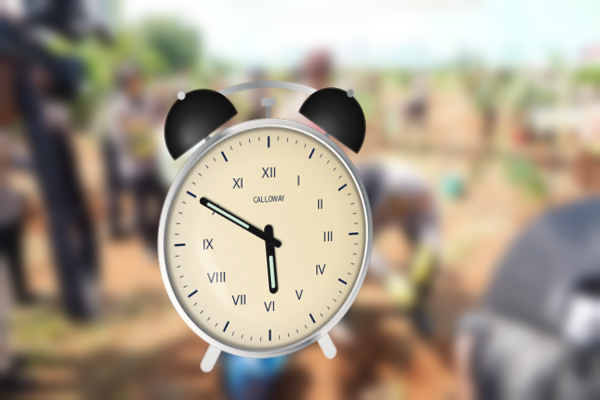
5:50
